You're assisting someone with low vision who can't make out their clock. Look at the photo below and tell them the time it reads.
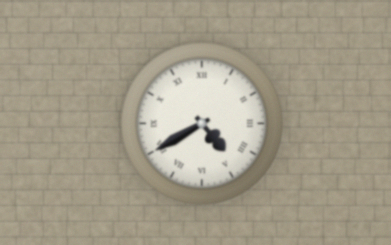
4:40
